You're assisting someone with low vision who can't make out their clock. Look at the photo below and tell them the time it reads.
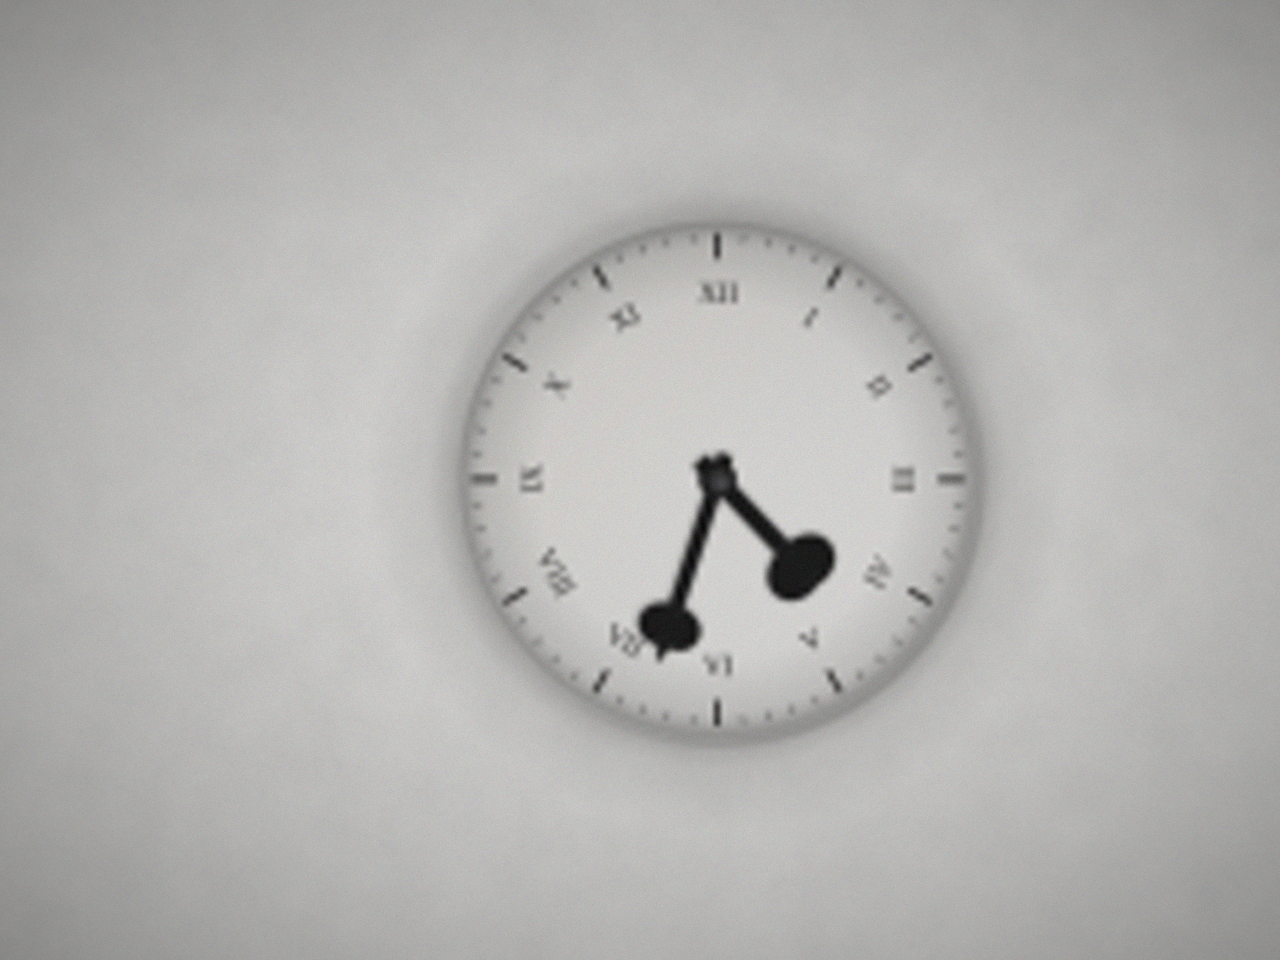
4:33
